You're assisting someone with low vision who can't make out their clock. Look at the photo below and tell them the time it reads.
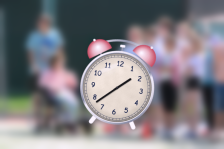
1:38
